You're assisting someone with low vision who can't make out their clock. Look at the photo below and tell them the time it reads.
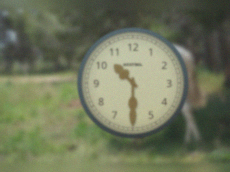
10:30
